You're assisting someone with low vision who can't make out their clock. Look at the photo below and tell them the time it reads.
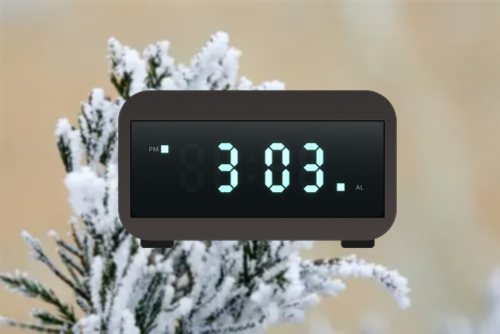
3:03
